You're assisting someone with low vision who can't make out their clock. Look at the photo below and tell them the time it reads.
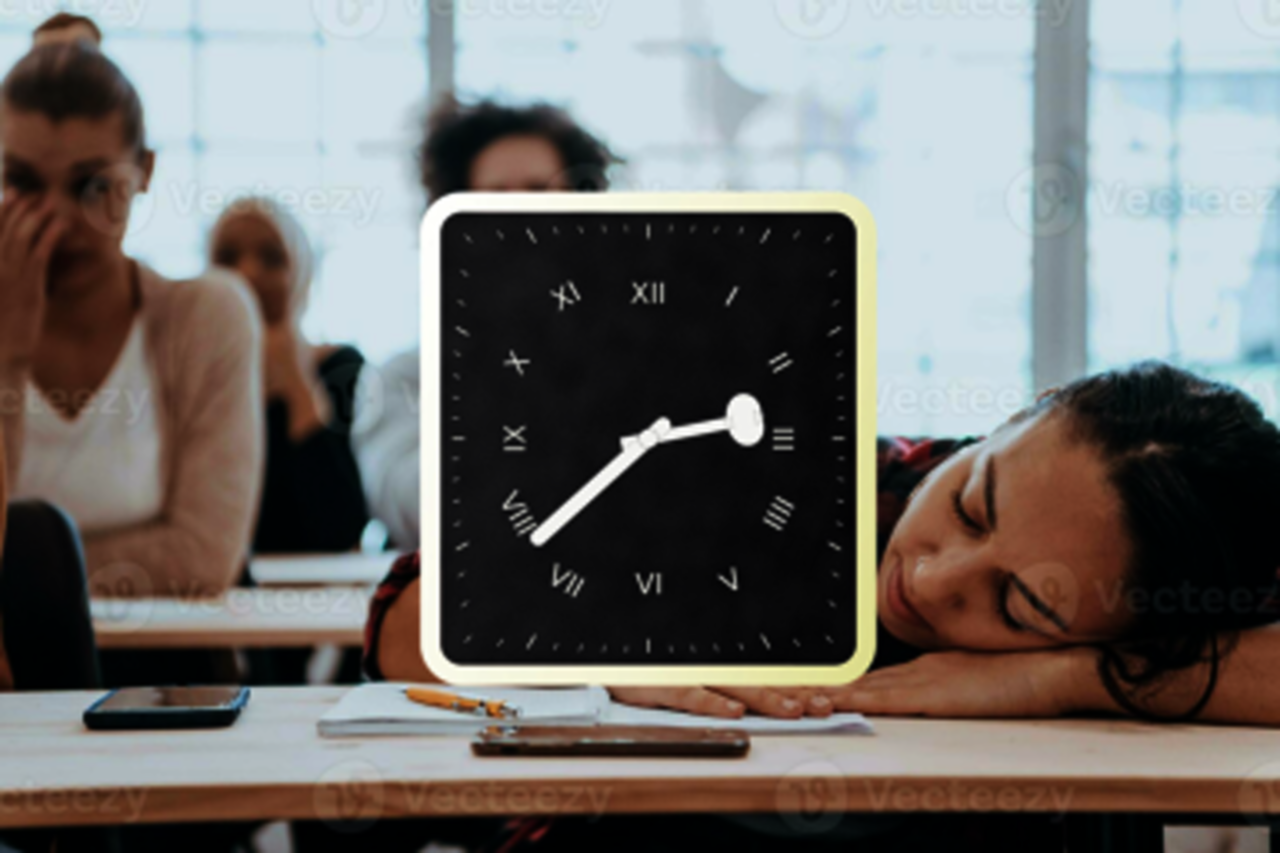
2:38
